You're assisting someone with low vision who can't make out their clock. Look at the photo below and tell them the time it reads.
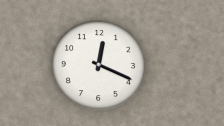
12:19
